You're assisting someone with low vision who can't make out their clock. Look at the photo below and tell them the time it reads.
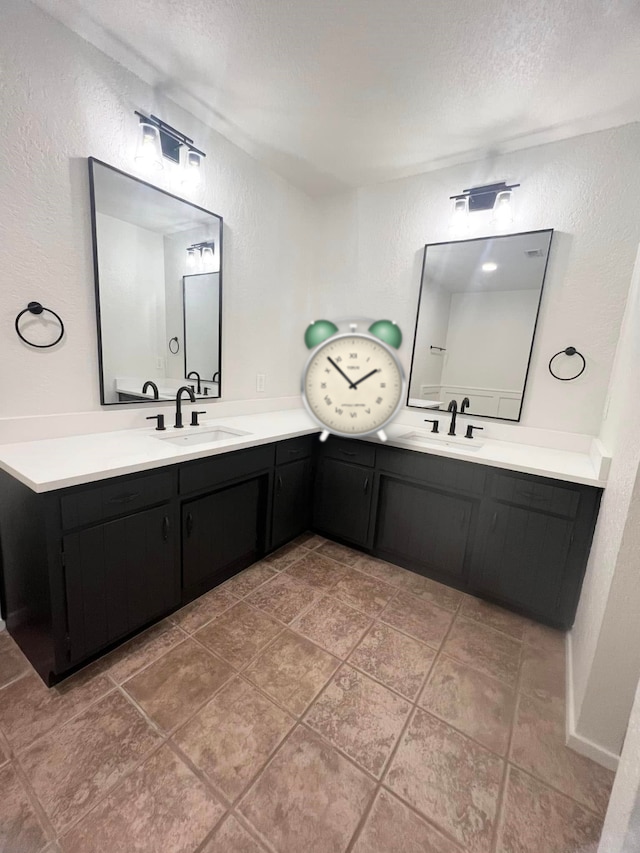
1:53
